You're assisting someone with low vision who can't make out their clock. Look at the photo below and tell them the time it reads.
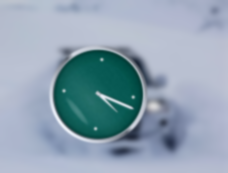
4:18
